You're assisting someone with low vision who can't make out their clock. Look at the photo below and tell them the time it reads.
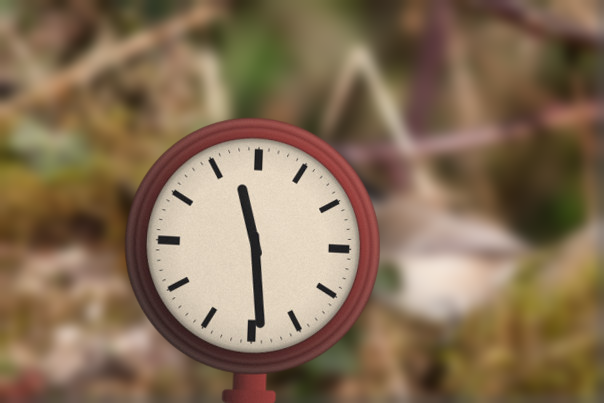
11:29
